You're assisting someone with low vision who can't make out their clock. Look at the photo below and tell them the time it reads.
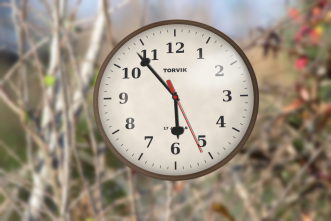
5:53:26
